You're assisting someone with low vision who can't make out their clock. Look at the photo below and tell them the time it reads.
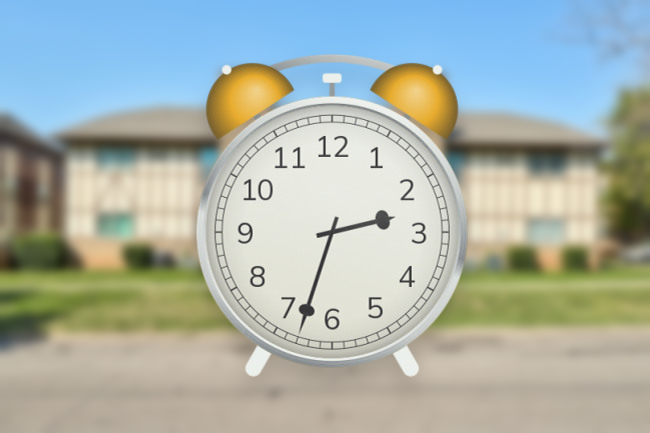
2:33
